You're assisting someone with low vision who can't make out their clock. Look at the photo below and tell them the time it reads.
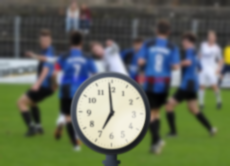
6:59
